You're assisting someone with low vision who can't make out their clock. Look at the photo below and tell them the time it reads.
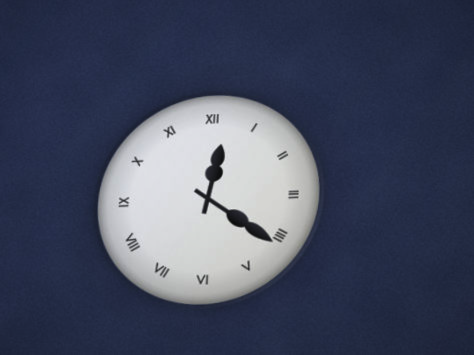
12:21
